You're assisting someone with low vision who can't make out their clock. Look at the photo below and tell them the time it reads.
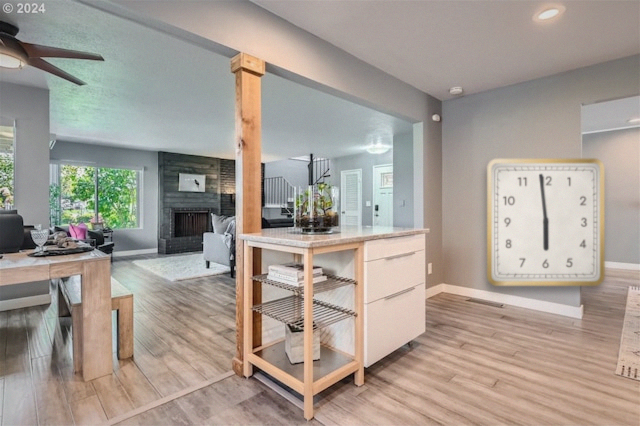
5:59
